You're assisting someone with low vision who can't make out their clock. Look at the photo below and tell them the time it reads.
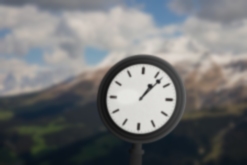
1:07
